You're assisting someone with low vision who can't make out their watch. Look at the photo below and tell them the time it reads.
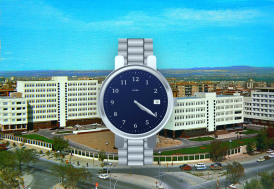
4:21
